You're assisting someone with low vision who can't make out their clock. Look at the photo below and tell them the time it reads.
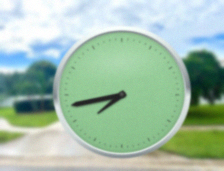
7:43
